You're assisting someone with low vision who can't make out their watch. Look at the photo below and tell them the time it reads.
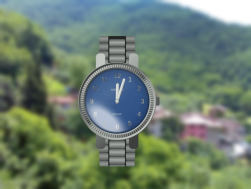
12:03
